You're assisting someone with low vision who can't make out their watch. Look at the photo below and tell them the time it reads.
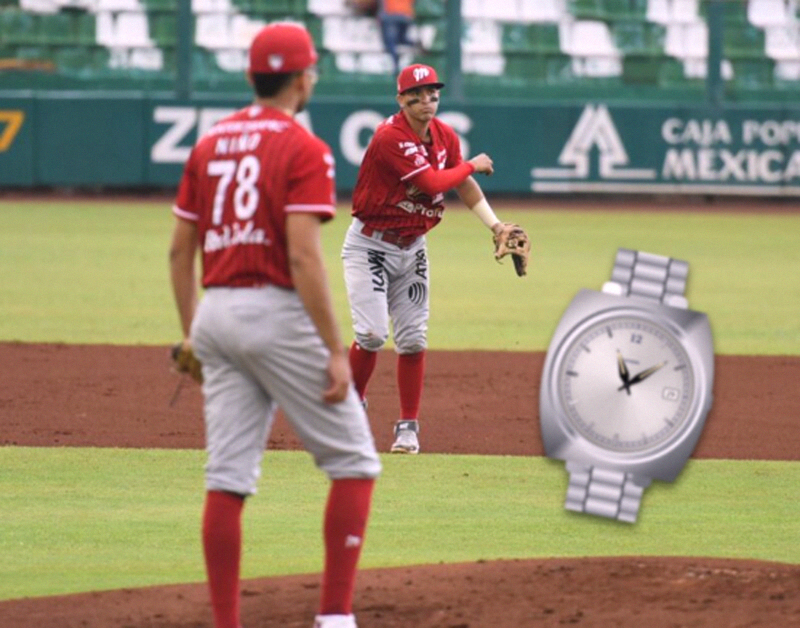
11:08
